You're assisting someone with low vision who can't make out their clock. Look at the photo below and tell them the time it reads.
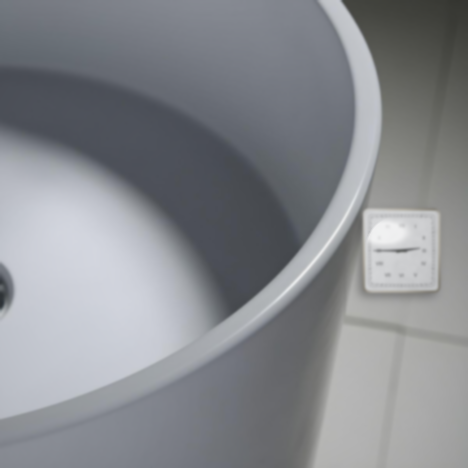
2:45
